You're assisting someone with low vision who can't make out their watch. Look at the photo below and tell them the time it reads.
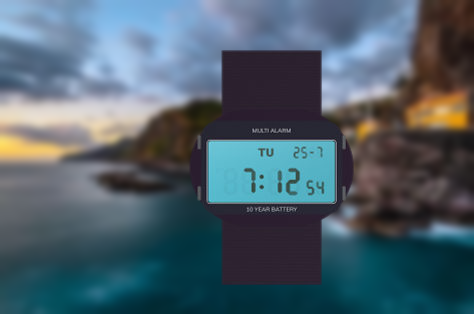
7:12:54
